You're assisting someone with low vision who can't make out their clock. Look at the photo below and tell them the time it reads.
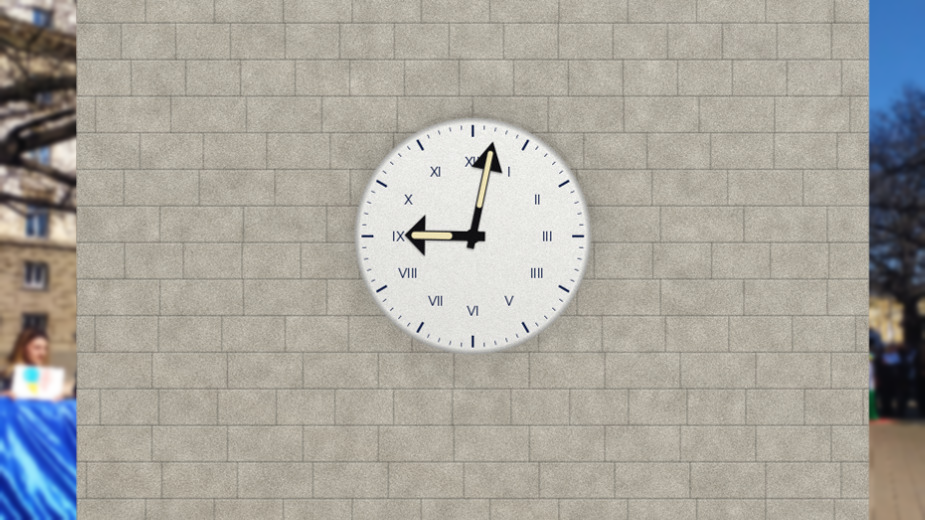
9:02
